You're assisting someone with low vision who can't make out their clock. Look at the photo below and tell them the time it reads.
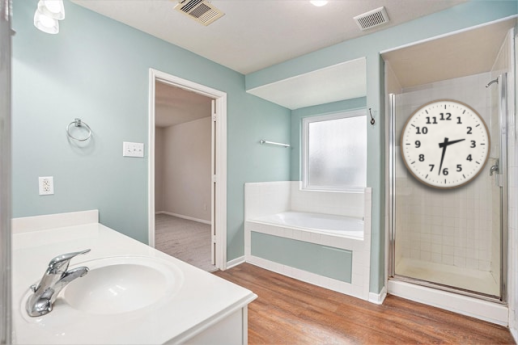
2:32
